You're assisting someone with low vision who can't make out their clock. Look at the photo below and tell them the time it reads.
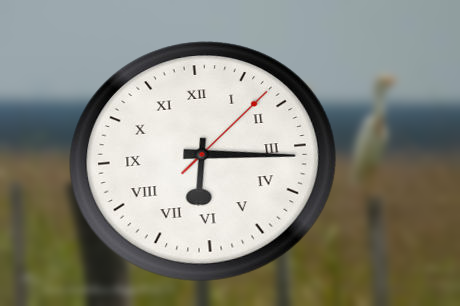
6:16:08
